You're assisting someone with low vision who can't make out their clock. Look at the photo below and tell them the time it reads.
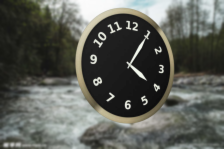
4:05
